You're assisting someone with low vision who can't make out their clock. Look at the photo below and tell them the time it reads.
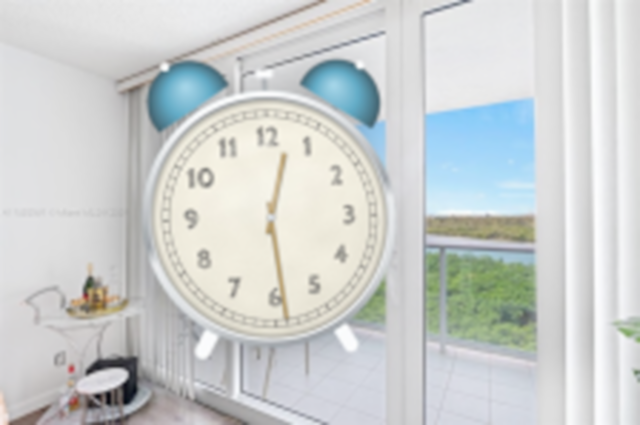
12:29
